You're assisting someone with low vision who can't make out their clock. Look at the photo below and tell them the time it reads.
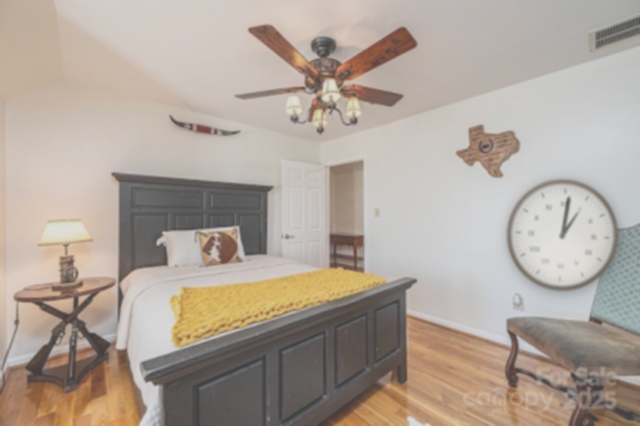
1:01
